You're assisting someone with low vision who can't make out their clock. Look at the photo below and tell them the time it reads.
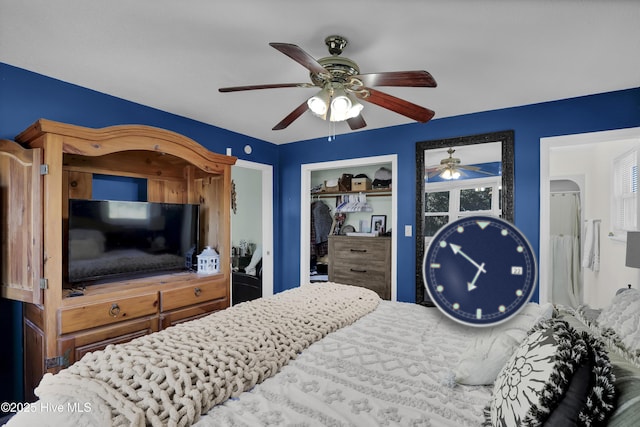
6:51
